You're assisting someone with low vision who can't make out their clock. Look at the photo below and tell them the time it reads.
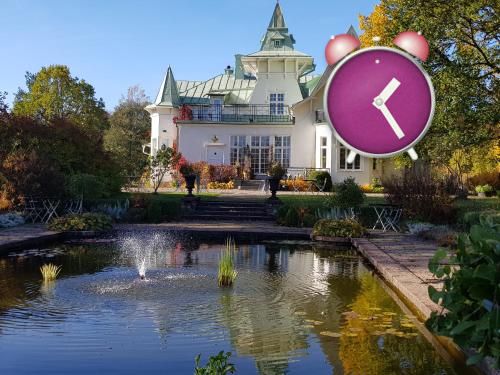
1:25
